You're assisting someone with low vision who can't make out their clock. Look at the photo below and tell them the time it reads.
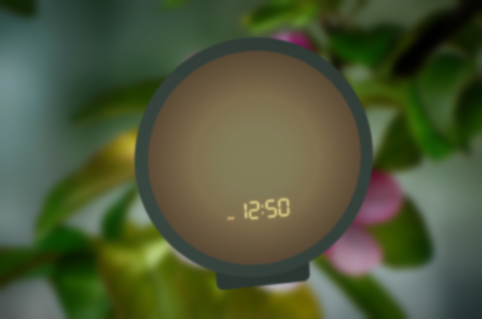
12:50
